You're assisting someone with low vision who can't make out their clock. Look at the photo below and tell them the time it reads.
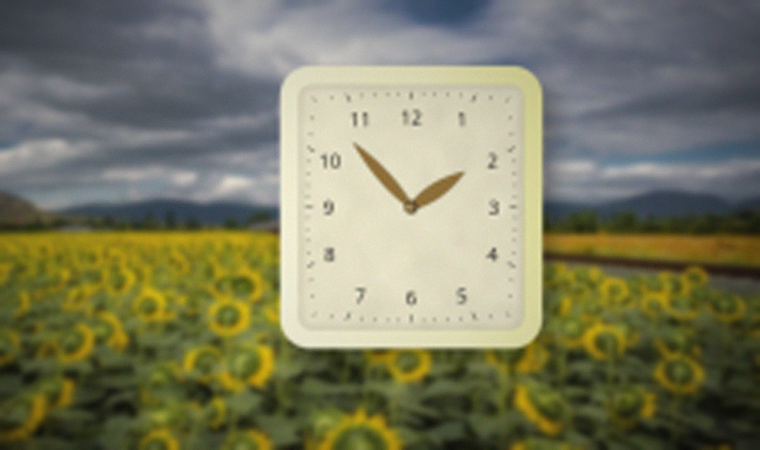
1:53
